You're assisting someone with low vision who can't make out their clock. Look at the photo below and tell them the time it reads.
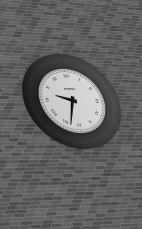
9:33
